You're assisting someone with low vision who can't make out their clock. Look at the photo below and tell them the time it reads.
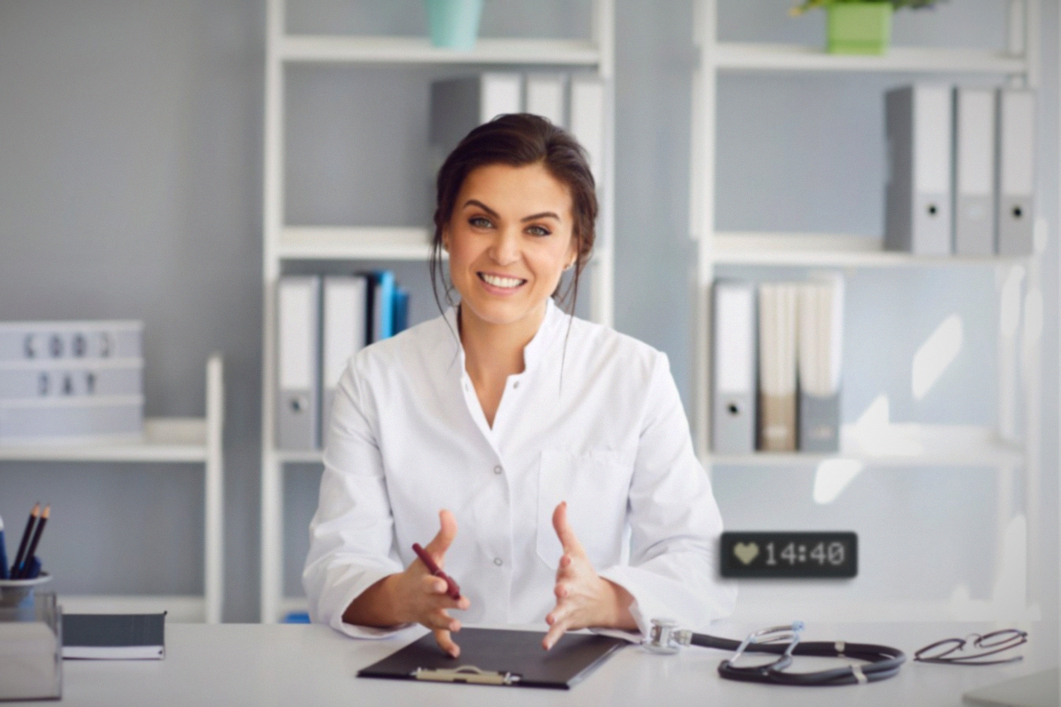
14:40
